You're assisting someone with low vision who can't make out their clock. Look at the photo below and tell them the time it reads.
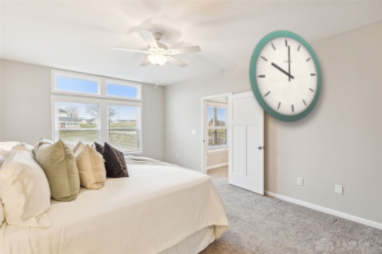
10:01
